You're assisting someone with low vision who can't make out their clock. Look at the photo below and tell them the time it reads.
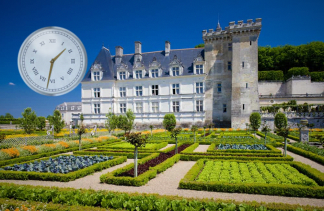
1:32
